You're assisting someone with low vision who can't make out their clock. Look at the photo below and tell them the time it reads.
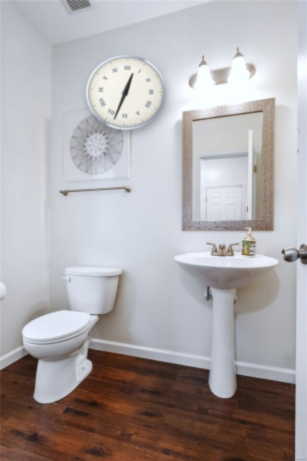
12:33
